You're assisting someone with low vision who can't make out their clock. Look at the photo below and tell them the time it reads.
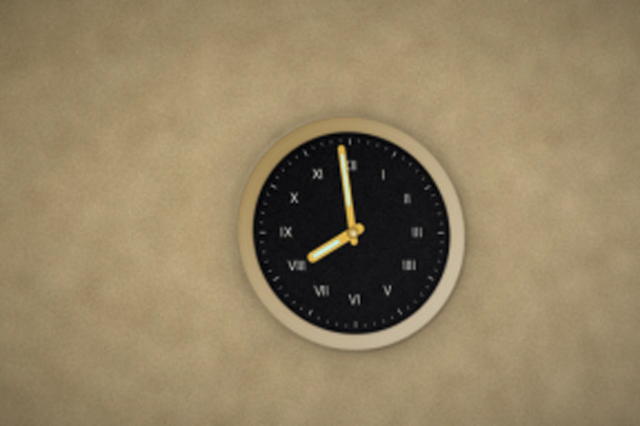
7:59
